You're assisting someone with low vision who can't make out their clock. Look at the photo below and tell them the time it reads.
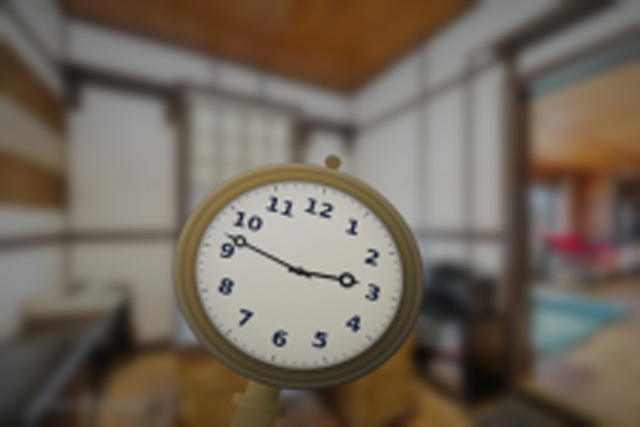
2:47
